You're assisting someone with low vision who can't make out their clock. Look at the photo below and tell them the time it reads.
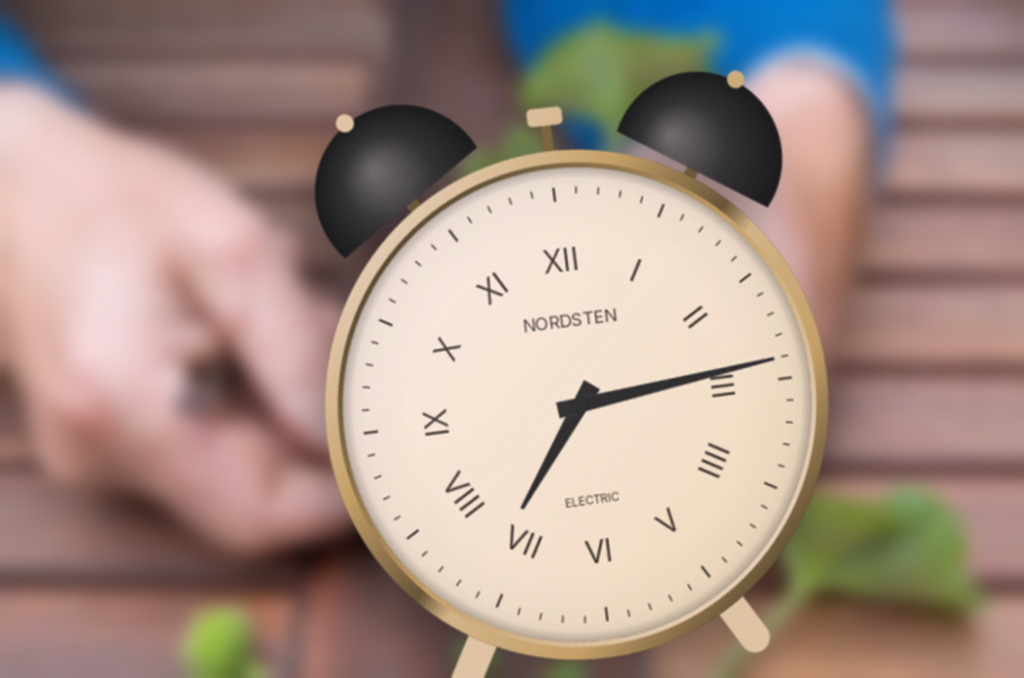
7:14
